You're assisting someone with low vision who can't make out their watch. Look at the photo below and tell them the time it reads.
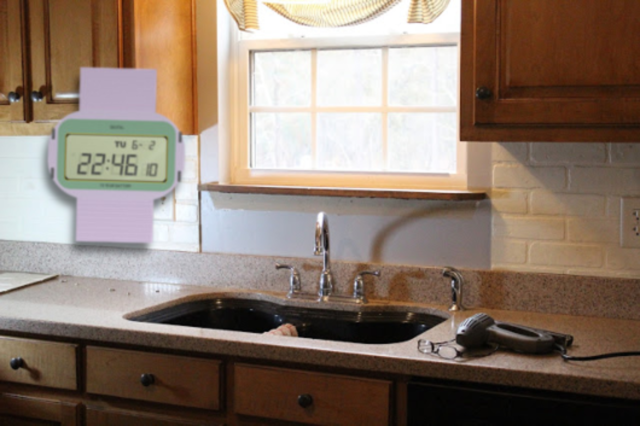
22:46:10
